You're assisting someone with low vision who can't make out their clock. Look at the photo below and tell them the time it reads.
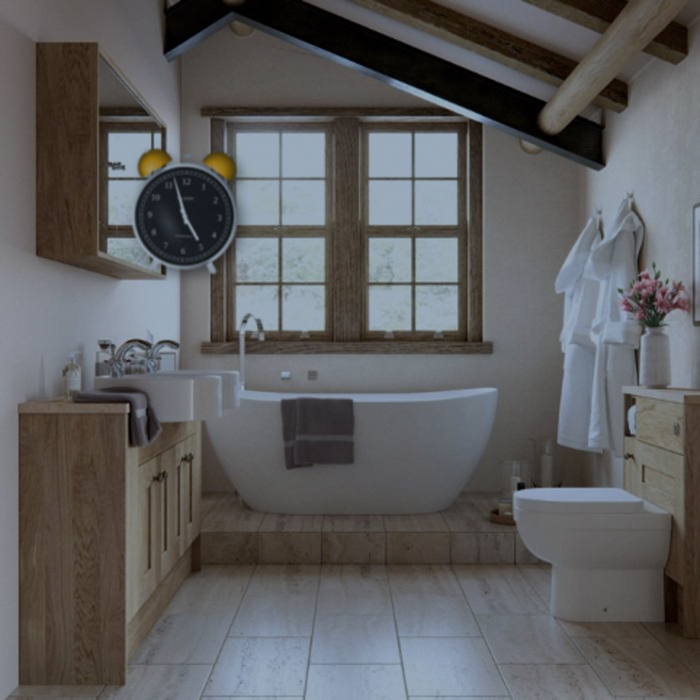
4:57
